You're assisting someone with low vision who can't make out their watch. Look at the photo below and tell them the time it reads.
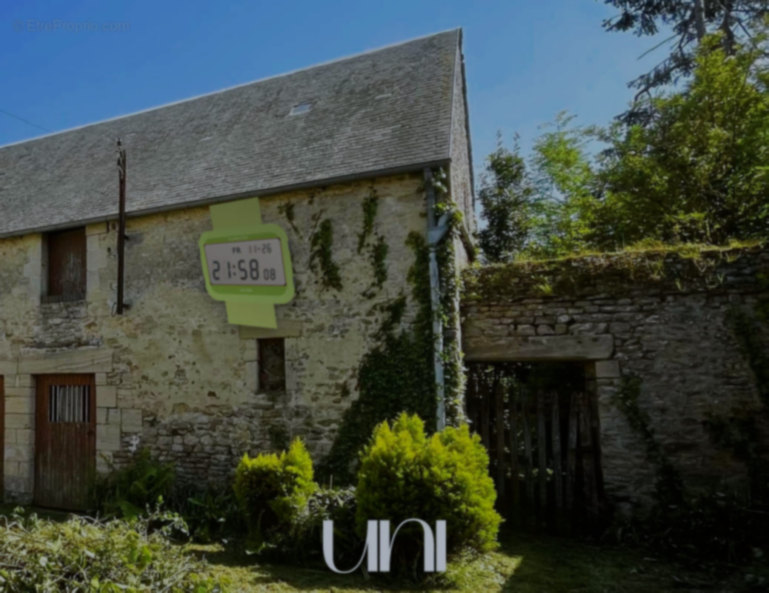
21:58
